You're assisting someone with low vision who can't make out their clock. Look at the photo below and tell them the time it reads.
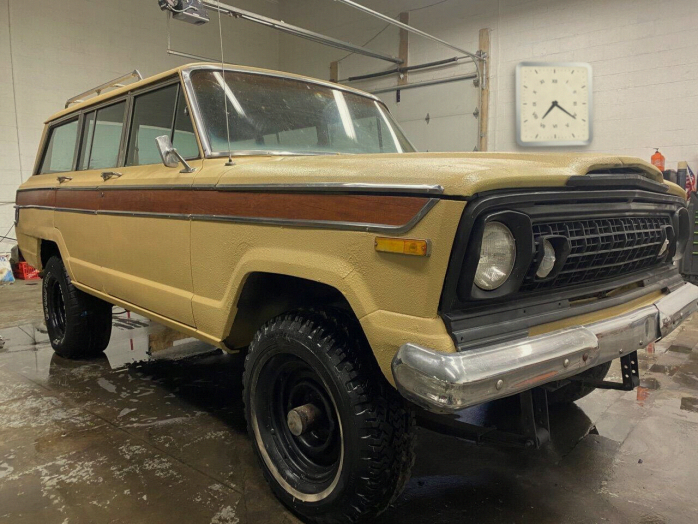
7:21
